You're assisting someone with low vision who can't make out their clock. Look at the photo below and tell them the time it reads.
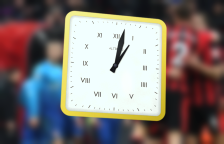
1:02
